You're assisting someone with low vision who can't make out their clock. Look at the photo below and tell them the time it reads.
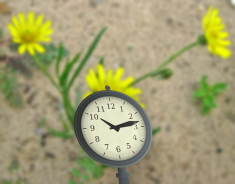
10:13
